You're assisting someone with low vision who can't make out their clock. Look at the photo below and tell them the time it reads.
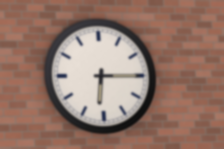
6:15
